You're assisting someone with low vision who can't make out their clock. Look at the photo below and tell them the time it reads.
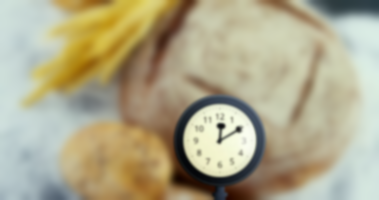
12:10
